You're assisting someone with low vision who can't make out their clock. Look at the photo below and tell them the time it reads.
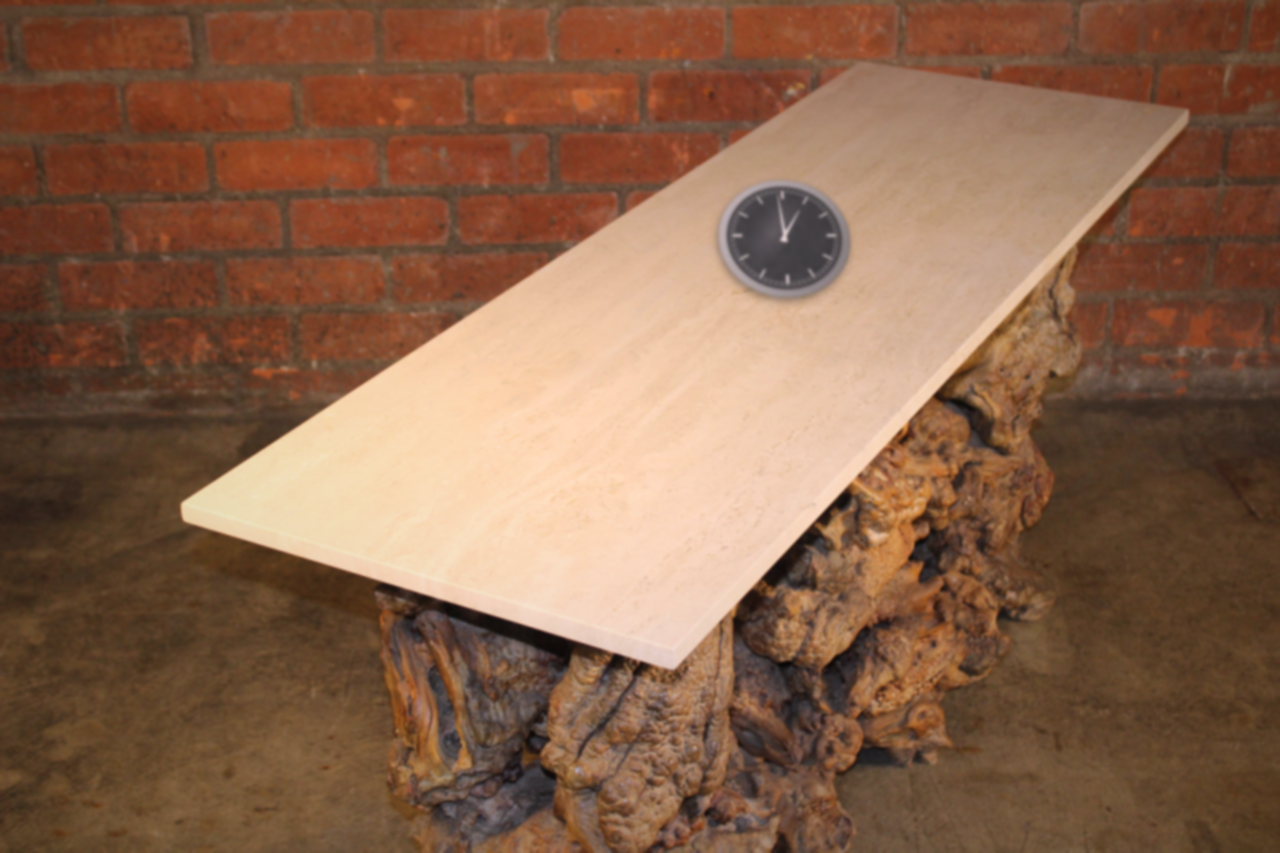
12:59
